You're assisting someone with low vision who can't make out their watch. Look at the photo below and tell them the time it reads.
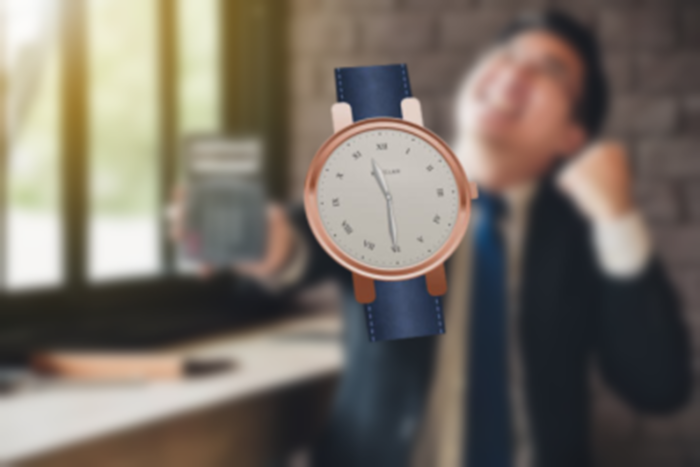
11:30
